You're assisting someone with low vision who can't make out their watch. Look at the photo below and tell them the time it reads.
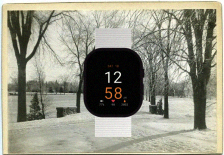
12:58
